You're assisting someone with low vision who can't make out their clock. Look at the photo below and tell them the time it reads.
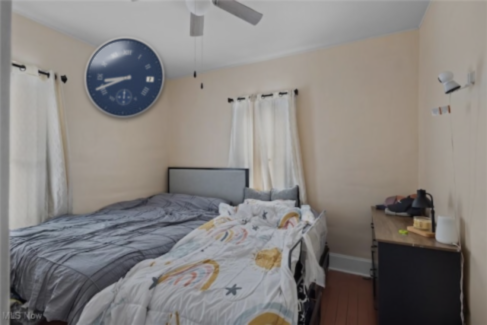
8:41
